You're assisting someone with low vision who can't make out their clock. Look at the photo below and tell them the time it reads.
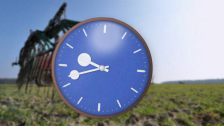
9:42
